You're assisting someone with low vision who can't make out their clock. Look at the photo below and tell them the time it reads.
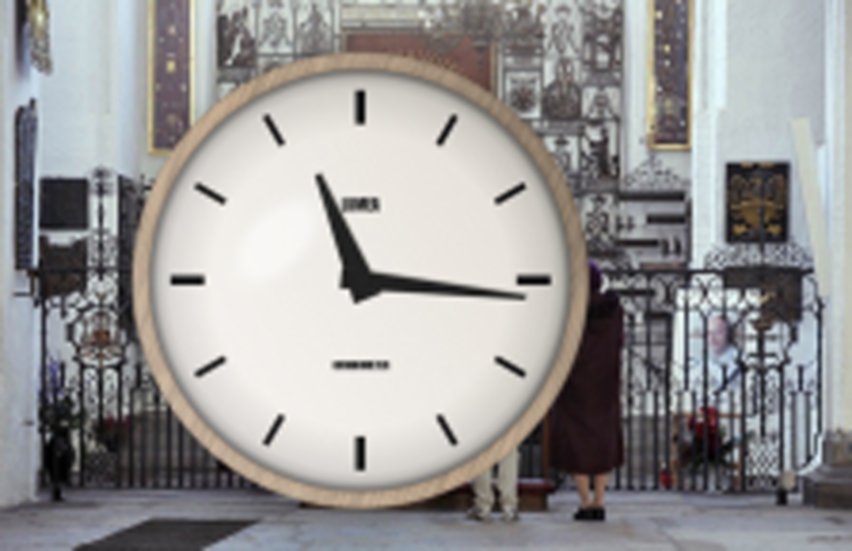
11:16
